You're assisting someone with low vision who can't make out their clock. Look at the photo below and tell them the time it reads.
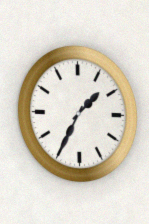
1:35
